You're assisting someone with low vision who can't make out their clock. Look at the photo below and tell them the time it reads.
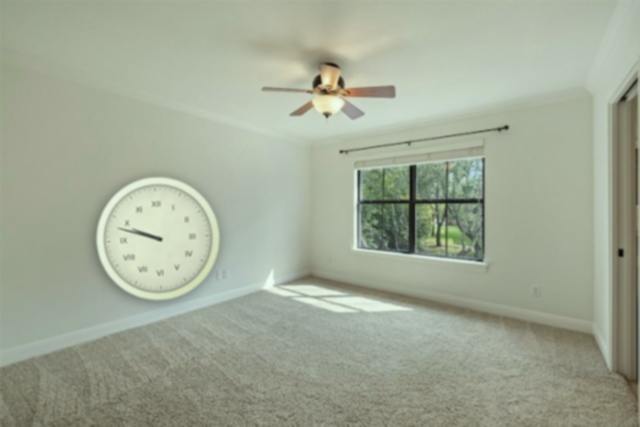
9:48
